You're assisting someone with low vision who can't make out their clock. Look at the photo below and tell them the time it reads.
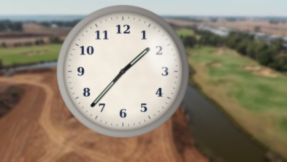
1:37
